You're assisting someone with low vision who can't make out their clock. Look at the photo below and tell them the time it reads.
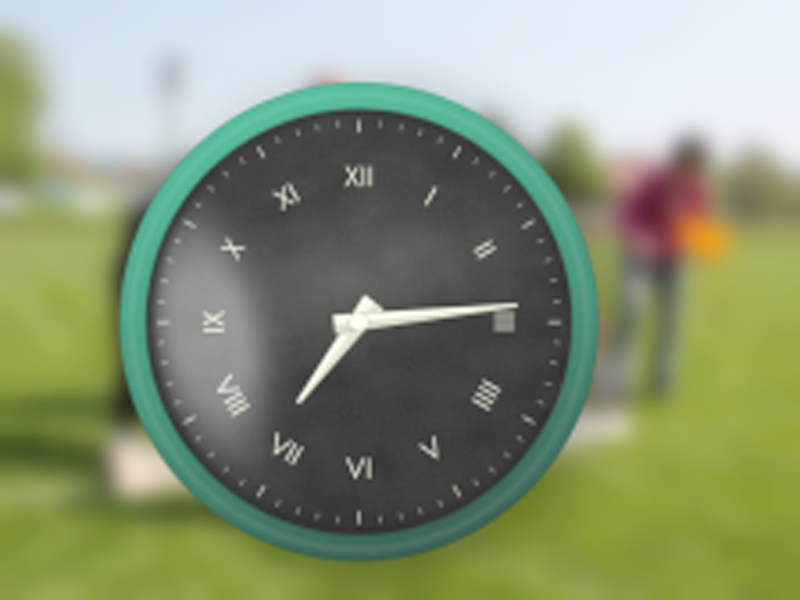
7:14
